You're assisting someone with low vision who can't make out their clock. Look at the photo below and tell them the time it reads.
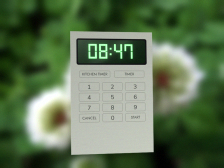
8:47
